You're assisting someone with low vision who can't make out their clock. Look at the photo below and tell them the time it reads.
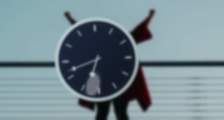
6:42
